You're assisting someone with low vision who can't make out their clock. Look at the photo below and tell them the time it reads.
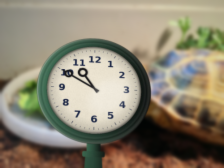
10:50
